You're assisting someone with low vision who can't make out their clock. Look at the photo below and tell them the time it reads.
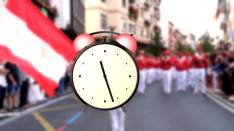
11:27
